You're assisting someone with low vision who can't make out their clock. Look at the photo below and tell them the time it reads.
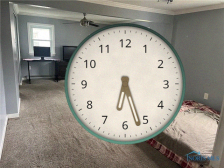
6:27
